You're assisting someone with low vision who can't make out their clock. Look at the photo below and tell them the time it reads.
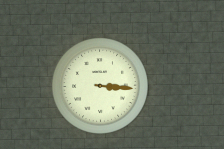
3:16
